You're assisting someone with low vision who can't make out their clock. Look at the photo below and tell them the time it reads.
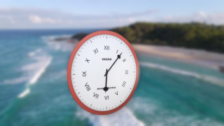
6:07
